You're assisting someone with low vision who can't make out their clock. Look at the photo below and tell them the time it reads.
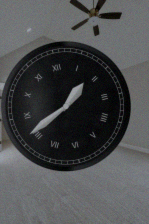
1:41
